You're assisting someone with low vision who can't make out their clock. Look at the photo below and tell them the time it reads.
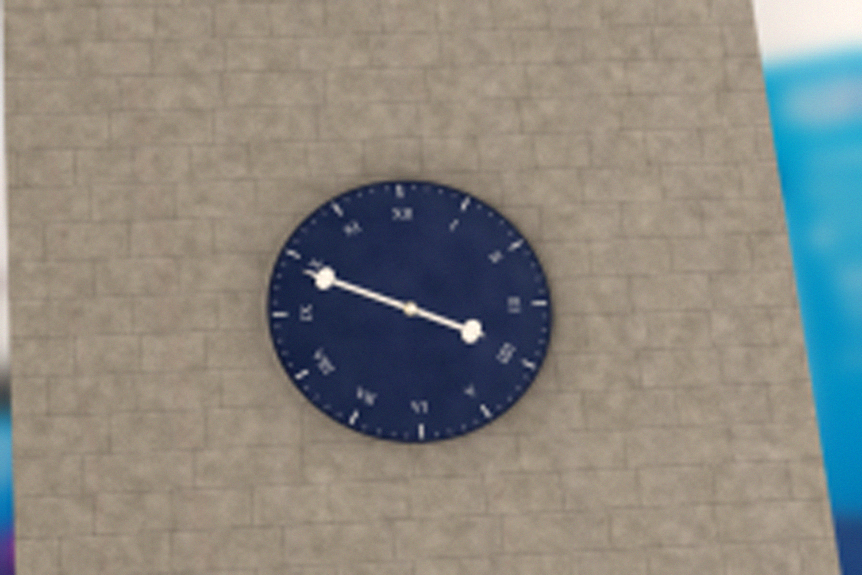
3:49
